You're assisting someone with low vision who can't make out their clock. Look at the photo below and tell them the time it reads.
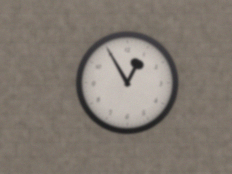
12:55
